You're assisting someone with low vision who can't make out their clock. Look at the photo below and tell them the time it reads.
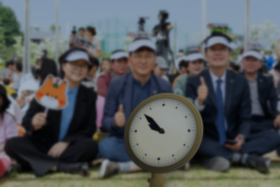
9:52
